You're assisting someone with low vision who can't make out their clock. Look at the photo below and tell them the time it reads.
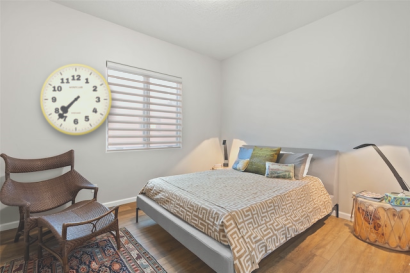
7:37
